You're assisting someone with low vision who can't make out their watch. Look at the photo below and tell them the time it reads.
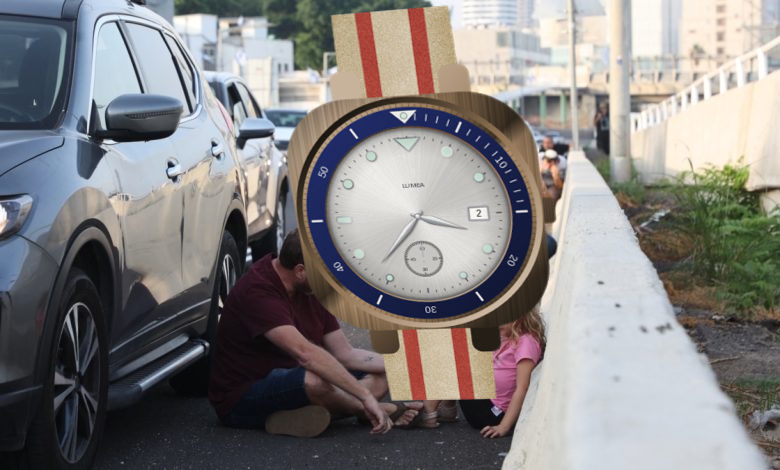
3:37
